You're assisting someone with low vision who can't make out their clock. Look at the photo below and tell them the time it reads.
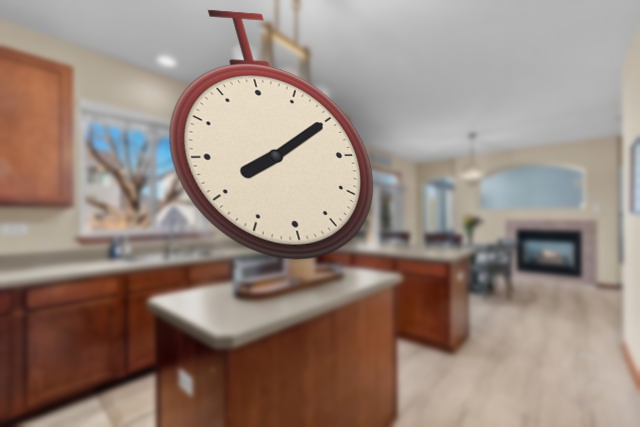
8:10
